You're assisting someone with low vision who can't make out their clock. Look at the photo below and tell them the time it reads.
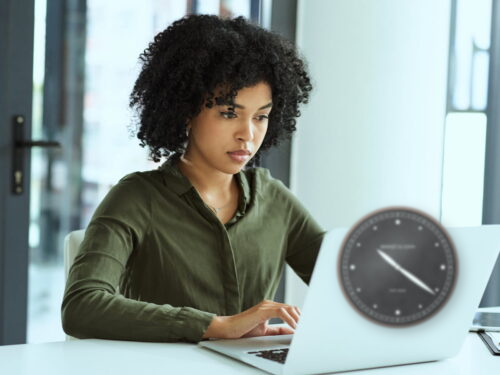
10:21
